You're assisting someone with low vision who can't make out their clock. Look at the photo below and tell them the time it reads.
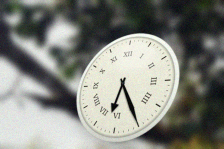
6:25
